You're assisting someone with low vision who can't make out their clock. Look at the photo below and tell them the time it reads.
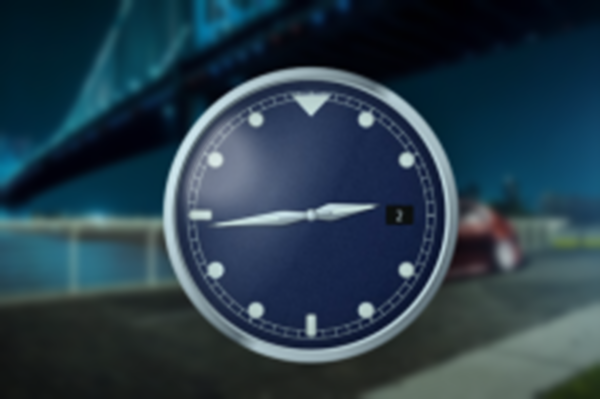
2:44
